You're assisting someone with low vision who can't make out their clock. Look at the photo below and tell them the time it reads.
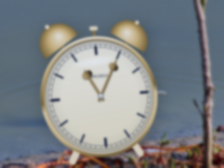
11:05
